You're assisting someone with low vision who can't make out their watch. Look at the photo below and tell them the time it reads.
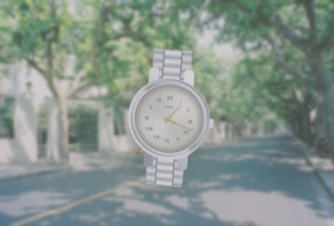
1:18
